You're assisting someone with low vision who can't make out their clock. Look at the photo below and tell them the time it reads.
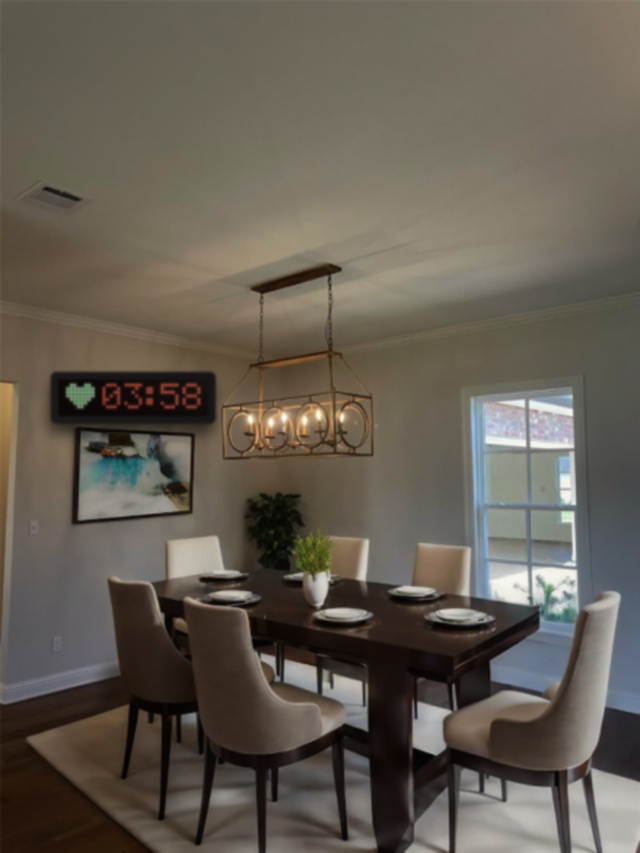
3:58
